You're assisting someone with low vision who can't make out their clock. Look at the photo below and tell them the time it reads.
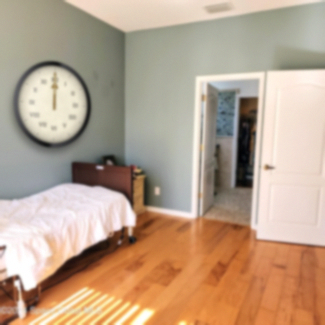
12:00
